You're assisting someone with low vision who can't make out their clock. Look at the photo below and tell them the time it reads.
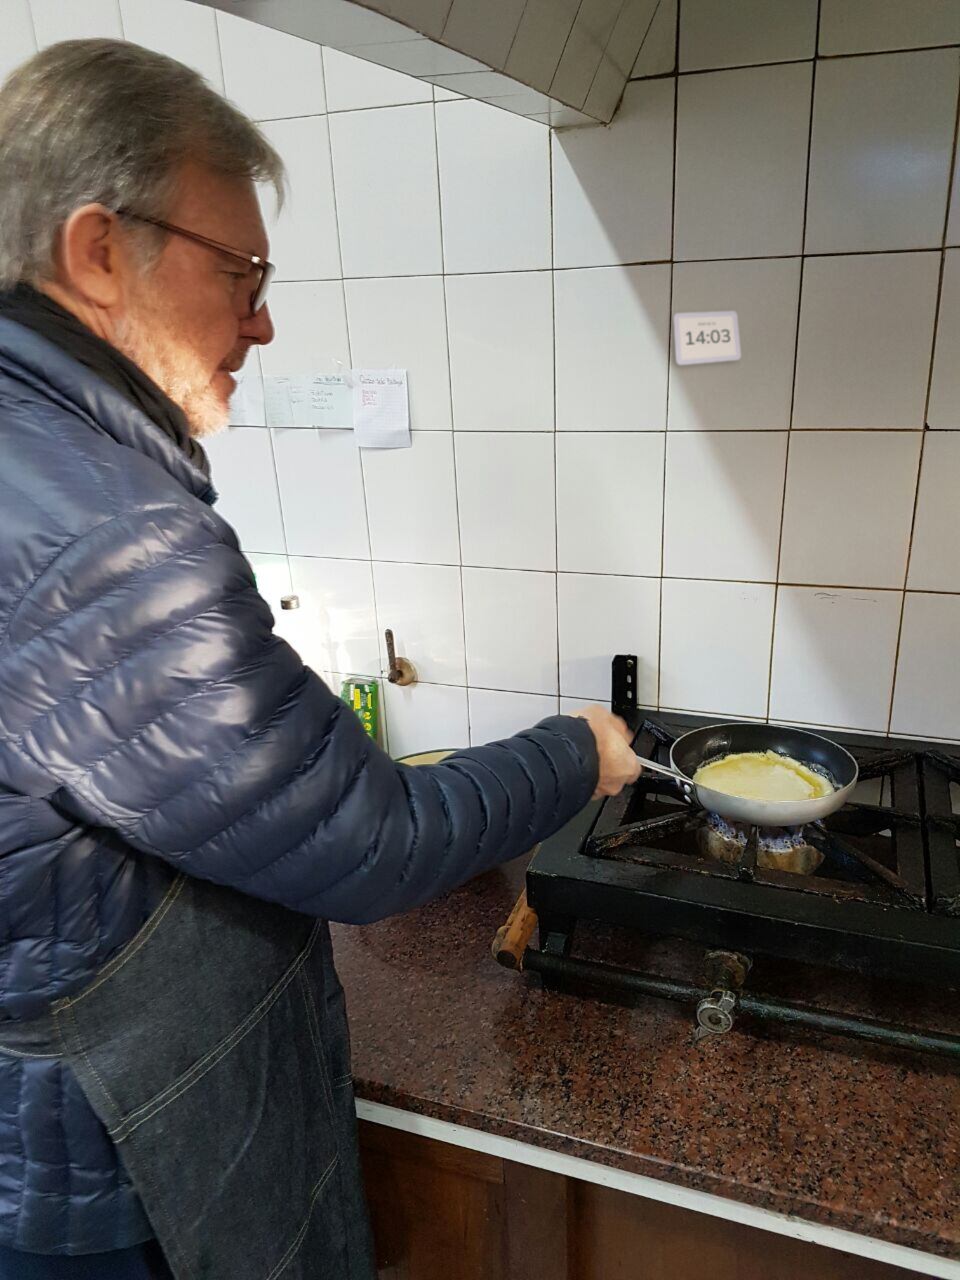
14:03
